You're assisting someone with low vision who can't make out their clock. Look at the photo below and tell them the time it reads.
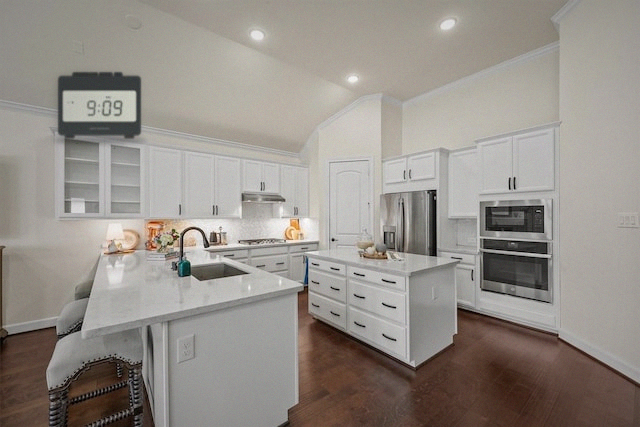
9:09
